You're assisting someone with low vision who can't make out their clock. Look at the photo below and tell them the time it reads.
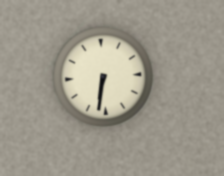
6:32
